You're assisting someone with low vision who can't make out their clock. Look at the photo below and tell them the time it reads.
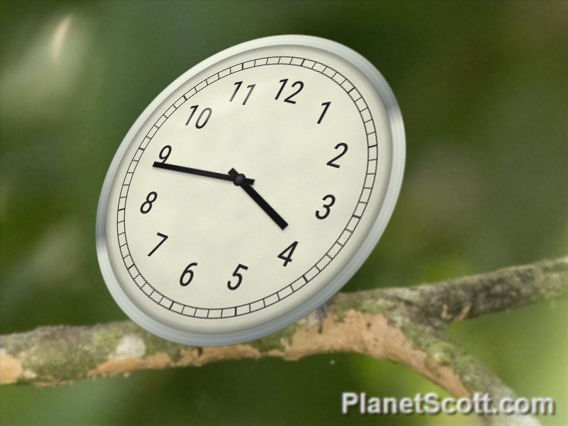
3:44
